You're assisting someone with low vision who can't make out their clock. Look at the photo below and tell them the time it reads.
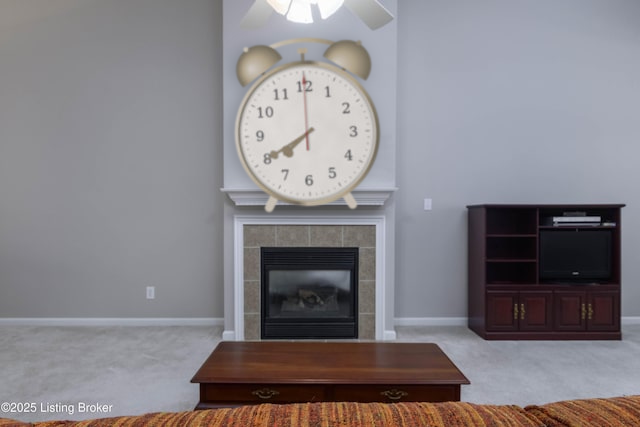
7:40:00
